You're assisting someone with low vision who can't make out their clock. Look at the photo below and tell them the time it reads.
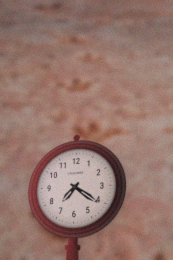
7:21
